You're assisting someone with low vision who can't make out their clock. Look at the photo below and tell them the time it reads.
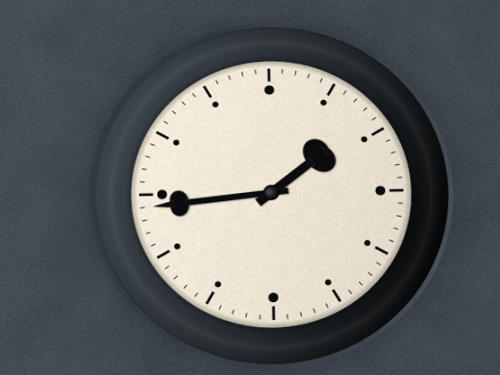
1:44
